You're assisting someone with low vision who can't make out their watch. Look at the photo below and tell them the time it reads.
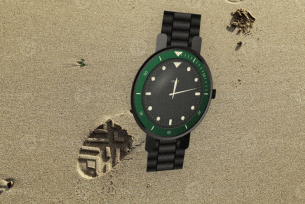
12:13
